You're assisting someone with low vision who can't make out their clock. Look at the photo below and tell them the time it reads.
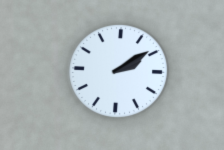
2:09
